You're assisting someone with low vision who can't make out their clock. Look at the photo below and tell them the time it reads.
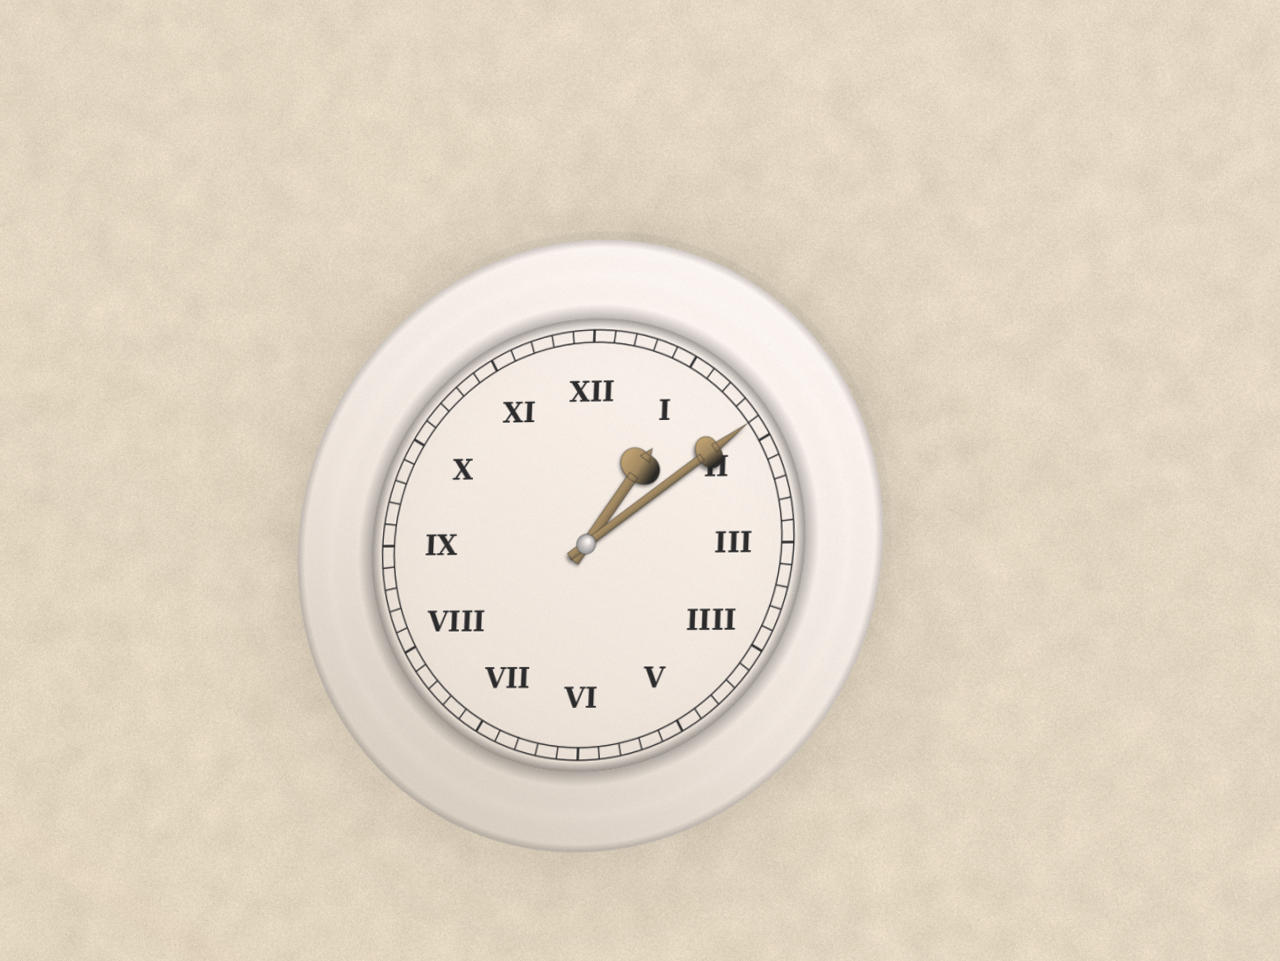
1:09
